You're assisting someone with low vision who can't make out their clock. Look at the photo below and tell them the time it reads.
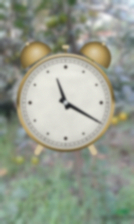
11:20
